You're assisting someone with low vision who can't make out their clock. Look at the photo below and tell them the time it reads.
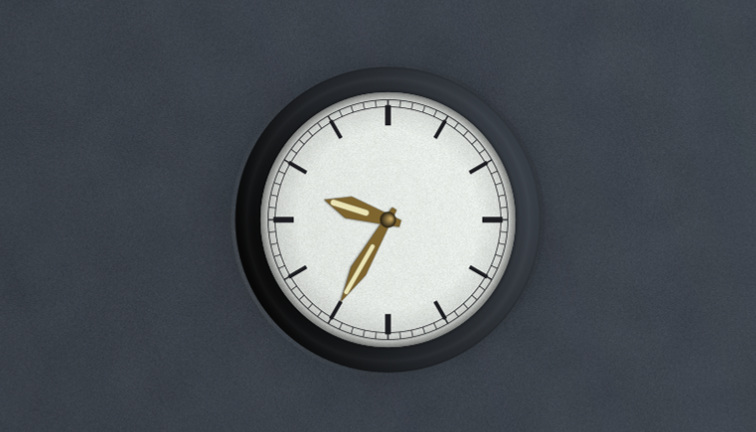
9:35
